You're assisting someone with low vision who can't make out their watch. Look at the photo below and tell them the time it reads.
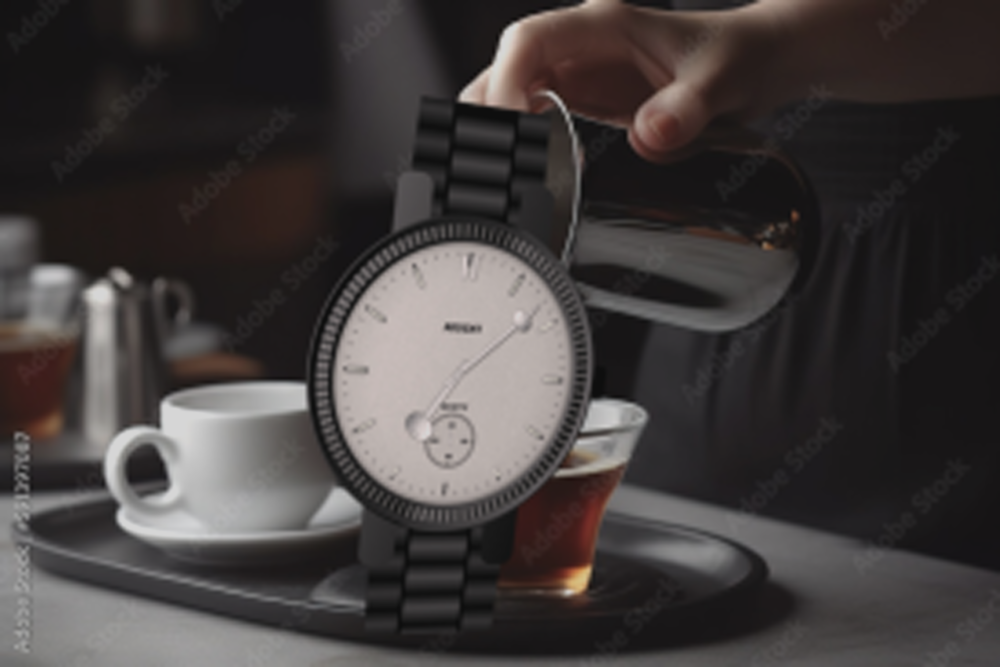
7:08
